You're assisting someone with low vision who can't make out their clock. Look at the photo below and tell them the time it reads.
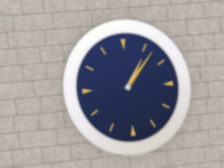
1:07
